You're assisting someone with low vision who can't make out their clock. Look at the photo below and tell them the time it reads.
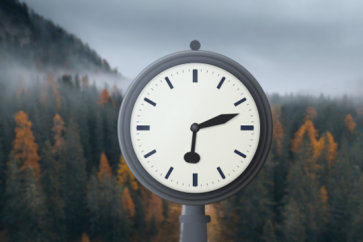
6:12
